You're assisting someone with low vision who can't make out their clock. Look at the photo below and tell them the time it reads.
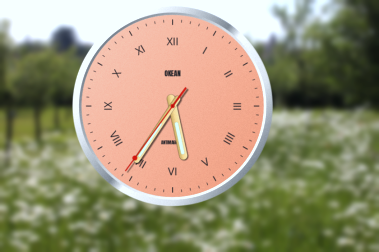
5:35:36
